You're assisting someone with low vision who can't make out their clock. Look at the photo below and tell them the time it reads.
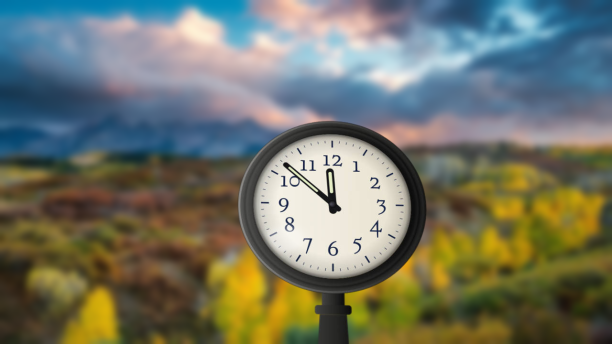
11:52
